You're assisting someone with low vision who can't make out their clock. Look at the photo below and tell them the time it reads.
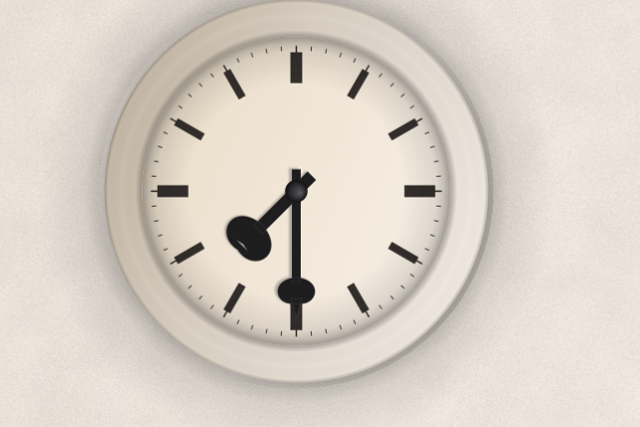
7:30
